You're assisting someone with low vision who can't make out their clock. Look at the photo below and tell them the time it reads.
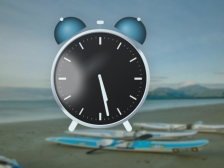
5:28
